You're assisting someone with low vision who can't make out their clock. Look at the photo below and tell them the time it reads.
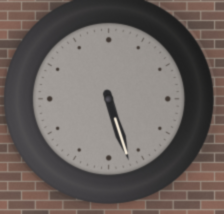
5:27
